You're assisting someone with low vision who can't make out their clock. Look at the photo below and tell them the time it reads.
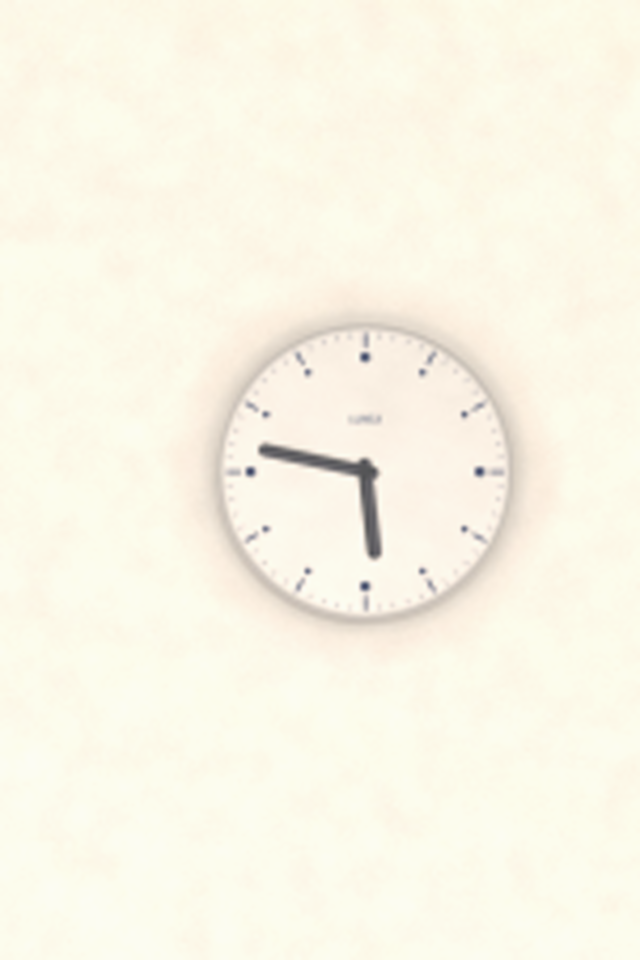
5:47
